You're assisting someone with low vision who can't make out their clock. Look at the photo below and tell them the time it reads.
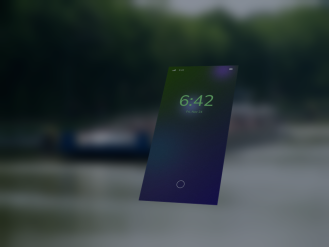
6:42
